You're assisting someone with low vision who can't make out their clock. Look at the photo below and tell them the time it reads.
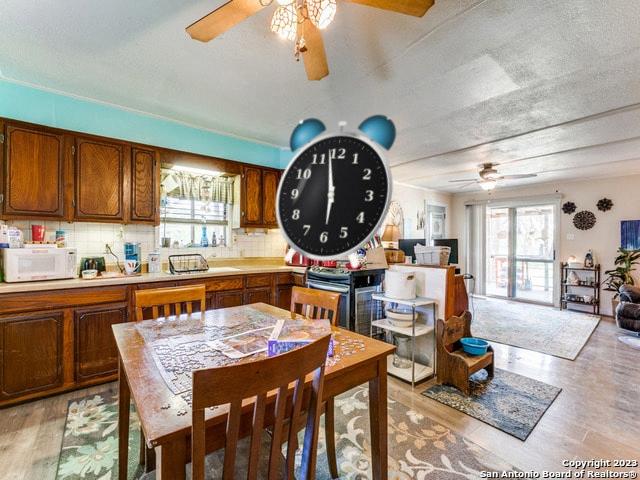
5:58
